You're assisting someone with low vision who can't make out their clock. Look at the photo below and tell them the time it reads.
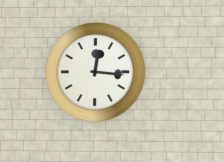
12:16
